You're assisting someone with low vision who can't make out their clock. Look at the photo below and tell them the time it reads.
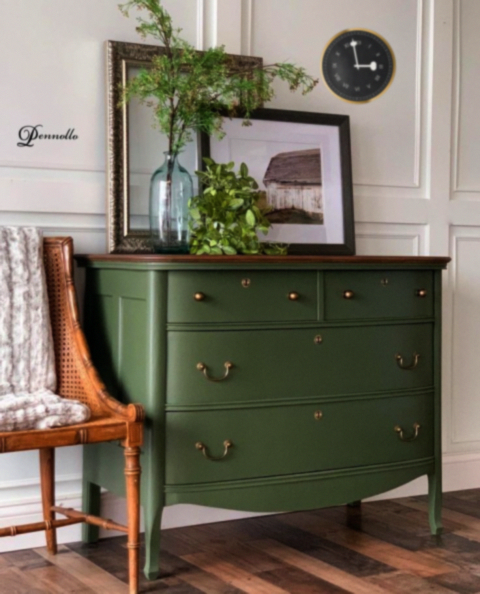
2:58
